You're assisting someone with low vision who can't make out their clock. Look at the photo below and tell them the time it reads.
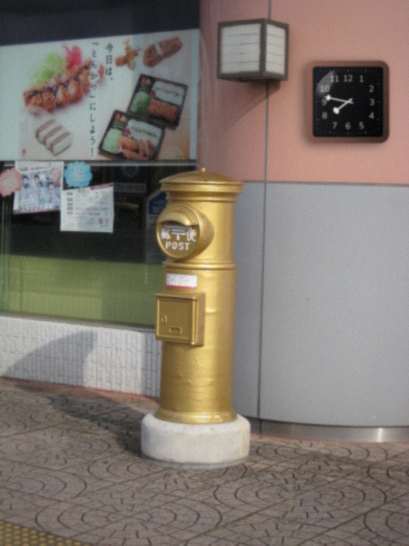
7:47
